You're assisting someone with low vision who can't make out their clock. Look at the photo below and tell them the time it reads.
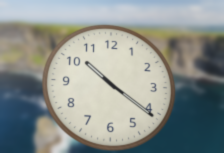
10:21
